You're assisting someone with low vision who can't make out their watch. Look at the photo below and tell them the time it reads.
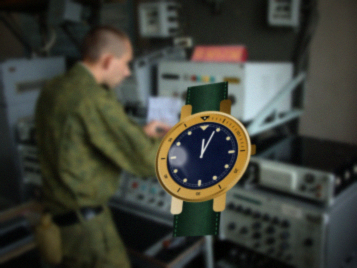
12:04
